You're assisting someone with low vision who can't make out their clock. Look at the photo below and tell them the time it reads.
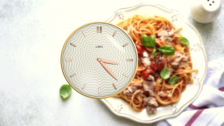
3:23
